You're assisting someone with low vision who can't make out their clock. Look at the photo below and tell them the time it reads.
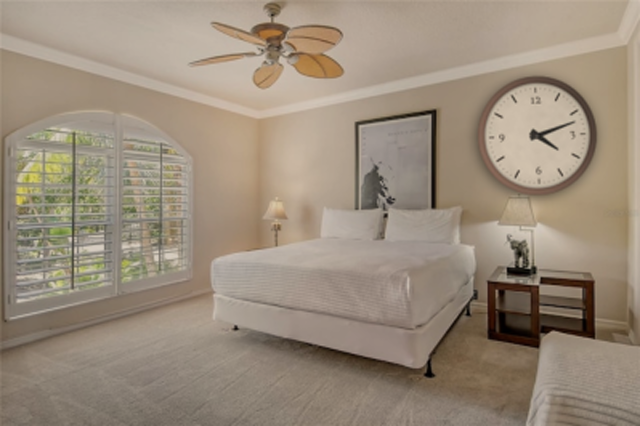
4:12
